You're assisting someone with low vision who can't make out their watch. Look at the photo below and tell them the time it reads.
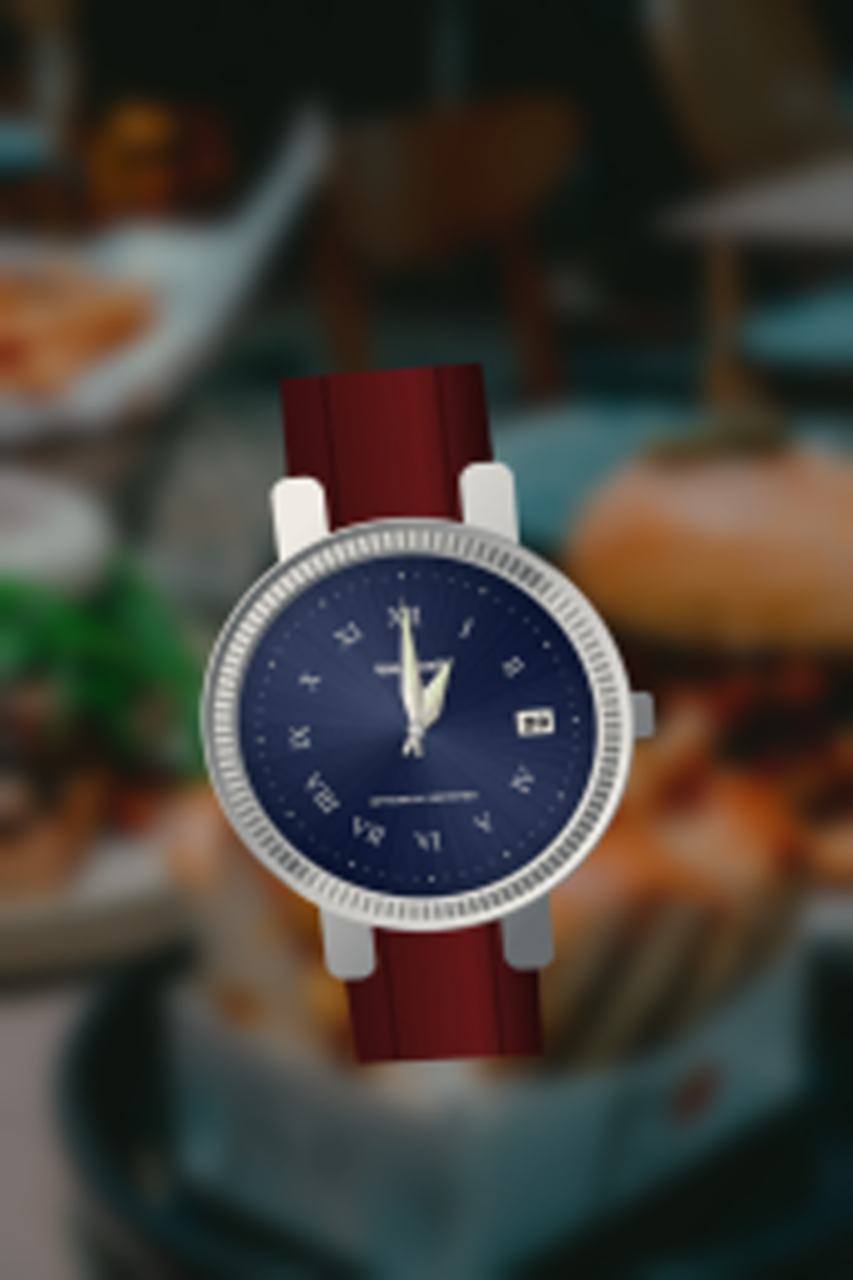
1:00
